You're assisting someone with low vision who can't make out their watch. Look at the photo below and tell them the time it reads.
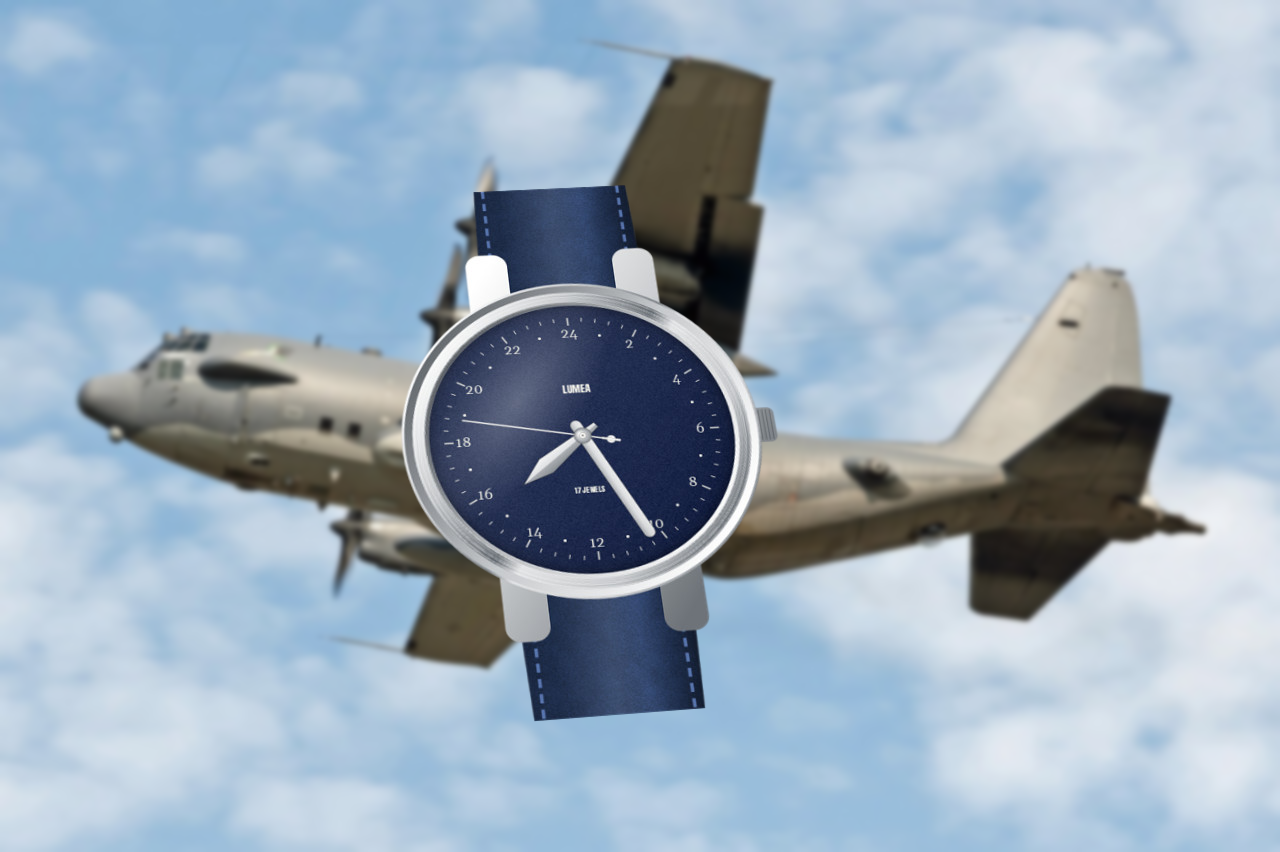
15:25:47
